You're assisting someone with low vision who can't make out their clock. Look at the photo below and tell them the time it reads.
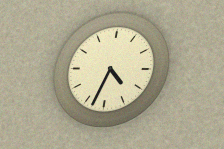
4:33
